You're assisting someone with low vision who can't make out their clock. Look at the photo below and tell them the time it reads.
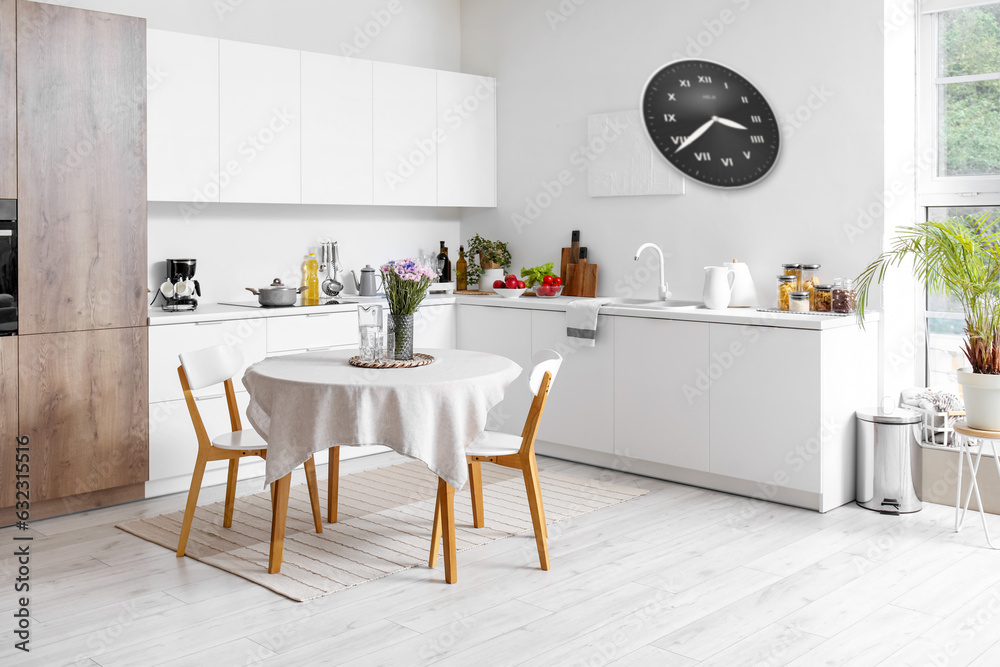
3:39
